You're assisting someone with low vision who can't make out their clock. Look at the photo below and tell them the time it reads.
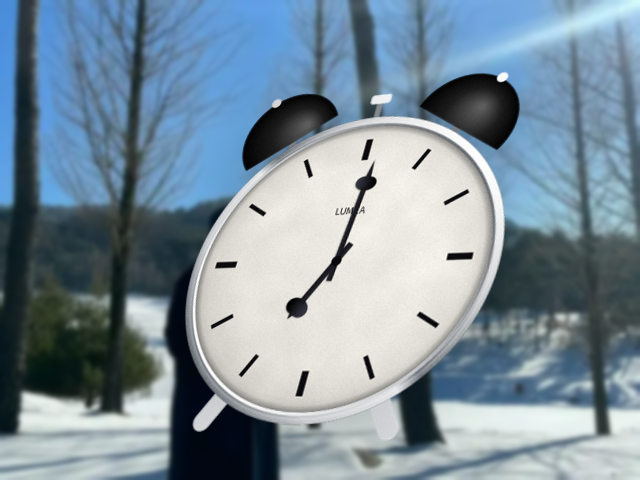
7:01
